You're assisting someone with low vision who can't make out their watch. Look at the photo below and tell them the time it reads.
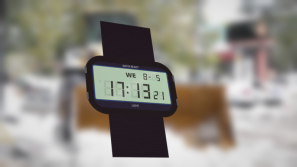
17:13:21
